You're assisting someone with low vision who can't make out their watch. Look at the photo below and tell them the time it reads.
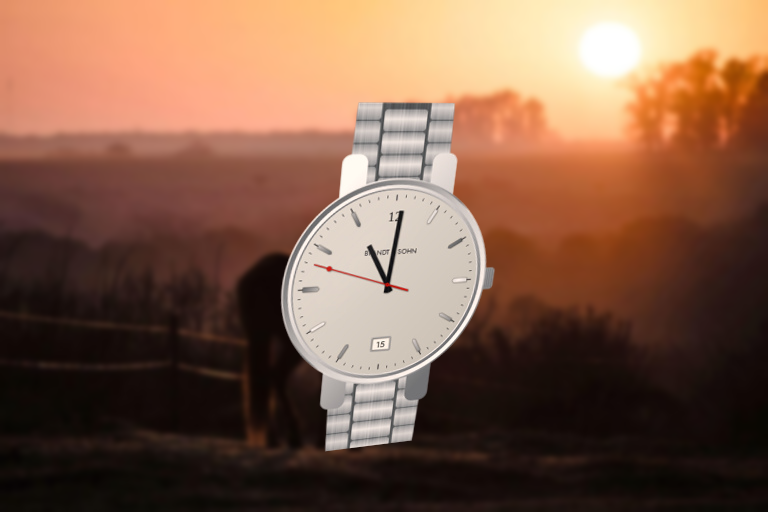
11:00:48
